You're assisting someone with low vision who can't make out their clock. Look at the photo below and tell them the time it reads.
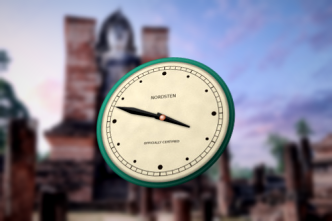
3:48
